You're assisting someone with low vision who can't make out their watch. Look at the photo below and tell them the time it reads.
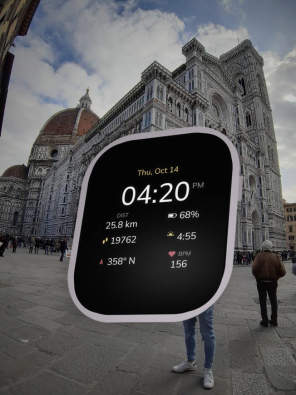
4:20
